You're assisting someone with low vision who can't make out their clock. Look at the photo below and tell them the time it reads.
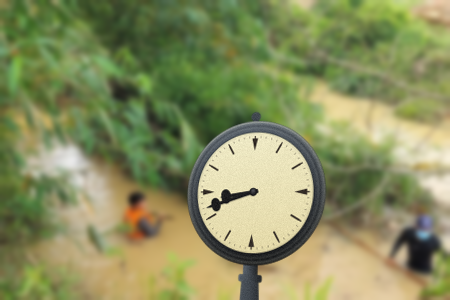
8:42
